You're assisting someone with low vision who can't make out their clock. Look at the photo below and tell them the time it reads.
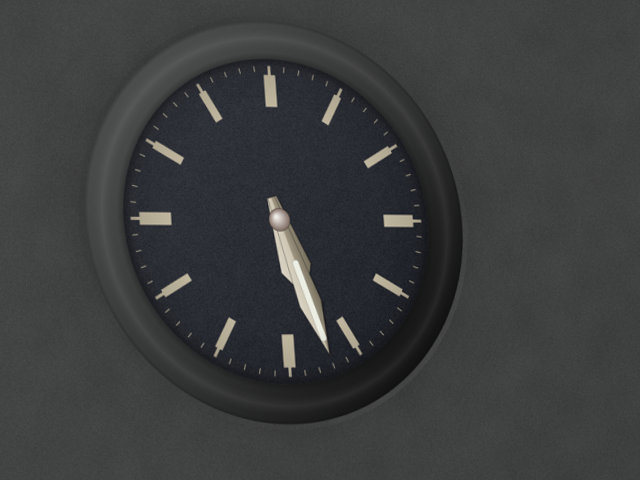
5:27
